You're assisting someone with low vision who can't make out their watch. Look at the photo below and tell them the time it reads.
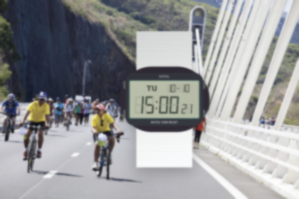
15:00
